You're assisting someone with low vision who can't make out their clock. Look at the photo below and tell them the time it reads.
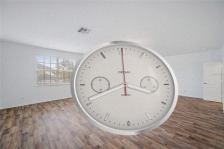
3:41
